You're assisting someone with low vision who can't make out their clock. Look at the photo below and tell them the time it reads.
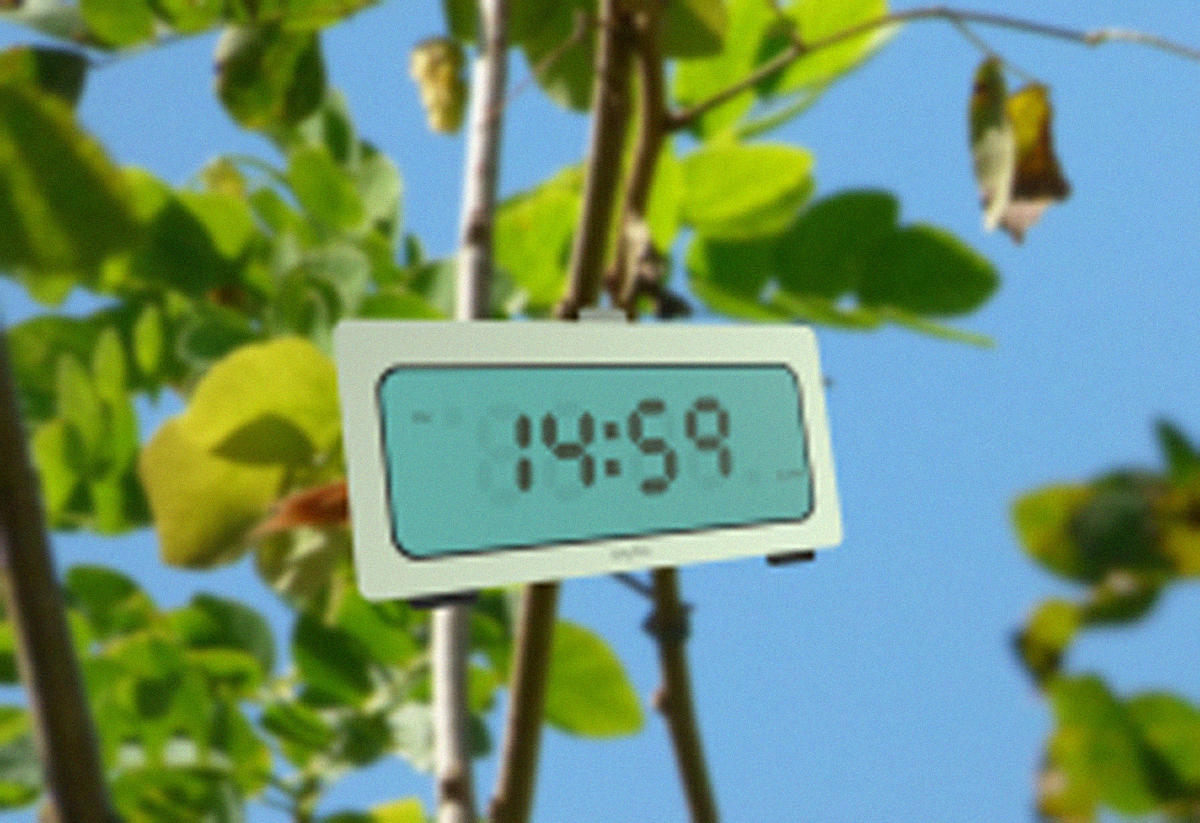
14:59
